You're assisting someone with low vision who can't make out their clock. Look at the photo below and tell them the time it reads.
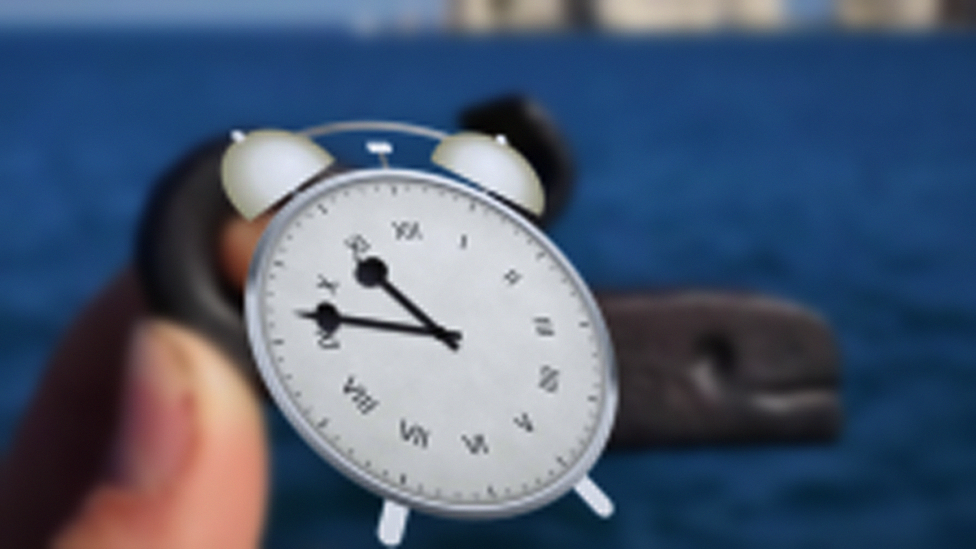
10:47
